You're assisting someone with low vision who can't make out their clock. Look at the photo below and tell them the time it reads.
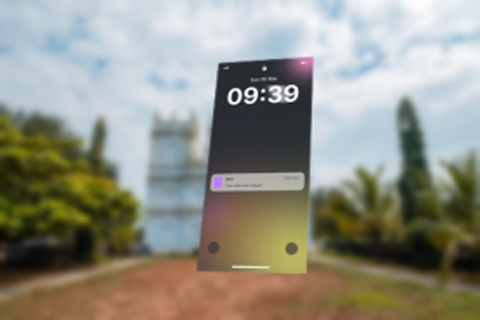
9:39
